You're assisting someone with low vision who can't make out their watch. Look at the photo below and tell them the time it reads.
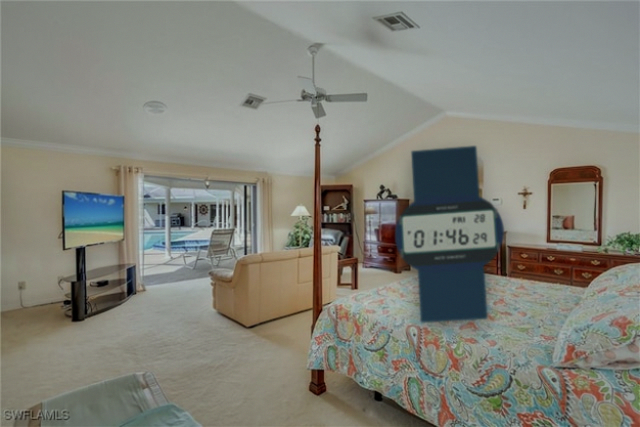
1:46:29
